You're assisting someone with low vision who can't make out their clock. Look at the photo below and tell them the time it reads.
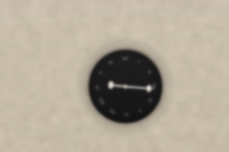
9:16
